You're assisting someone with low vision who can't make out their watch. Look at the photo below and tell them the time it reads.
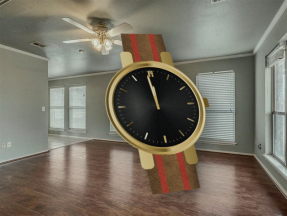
11:59
